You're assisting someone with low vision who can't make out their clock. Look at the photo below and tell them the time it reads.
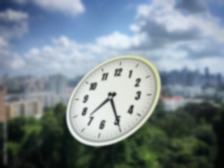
7:25
